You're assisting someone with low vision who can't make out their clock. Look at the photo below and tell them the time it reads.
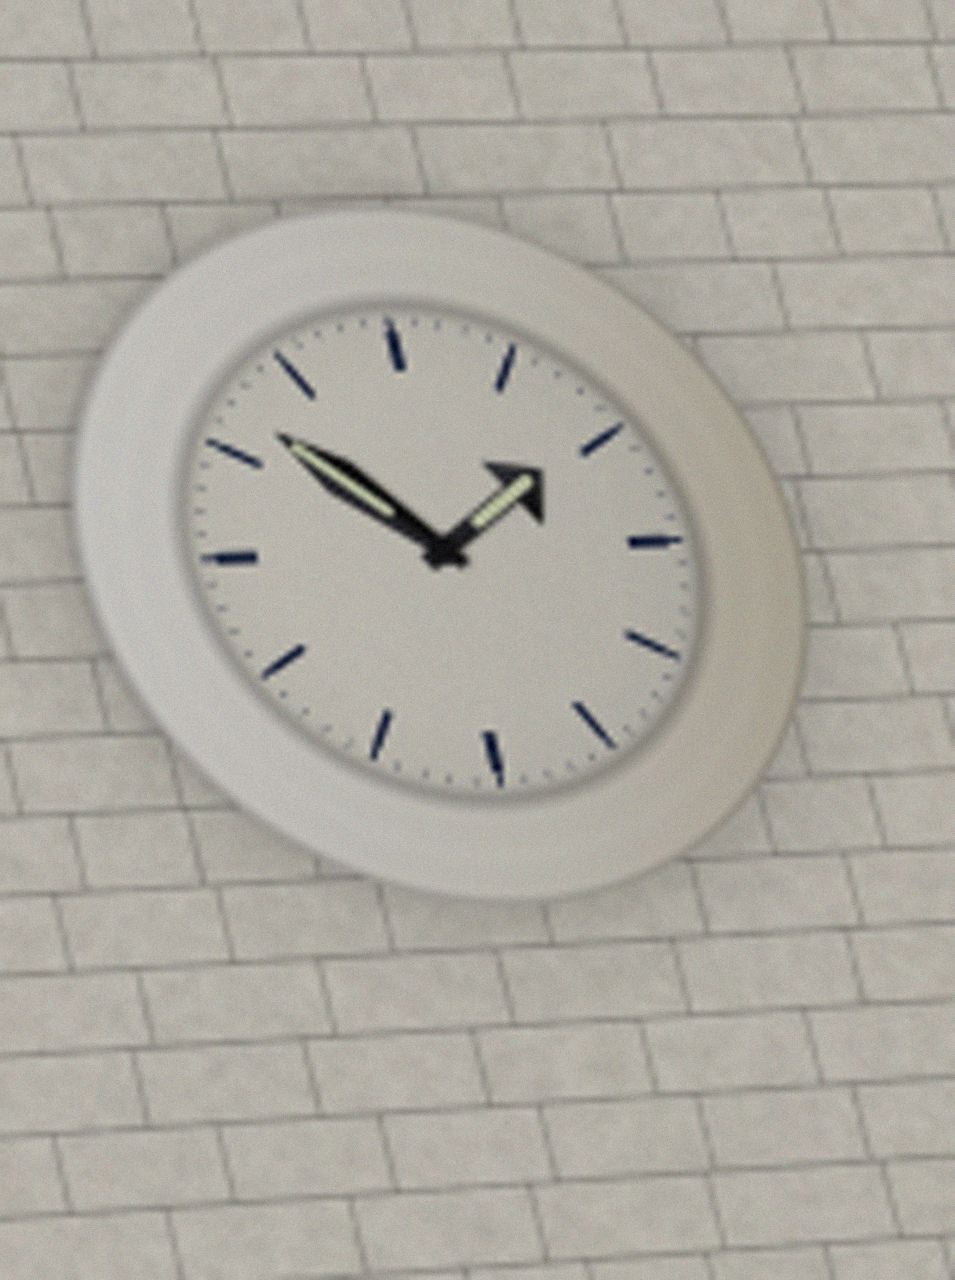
1:52
